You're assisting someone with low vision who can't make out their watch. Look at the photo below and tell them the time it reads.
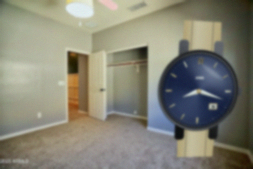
8:18
